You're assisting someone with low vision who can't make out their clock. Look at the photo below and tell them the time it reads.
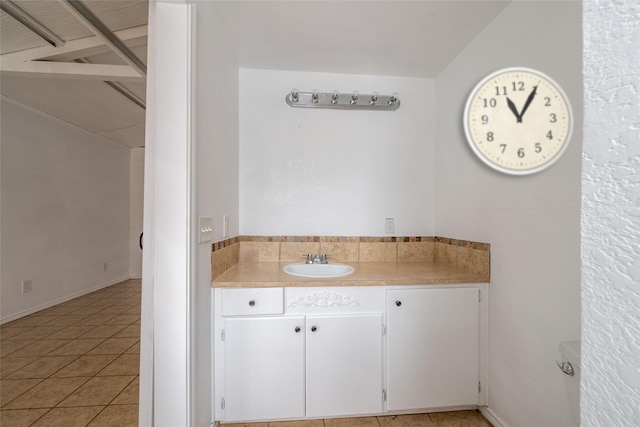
11:05
